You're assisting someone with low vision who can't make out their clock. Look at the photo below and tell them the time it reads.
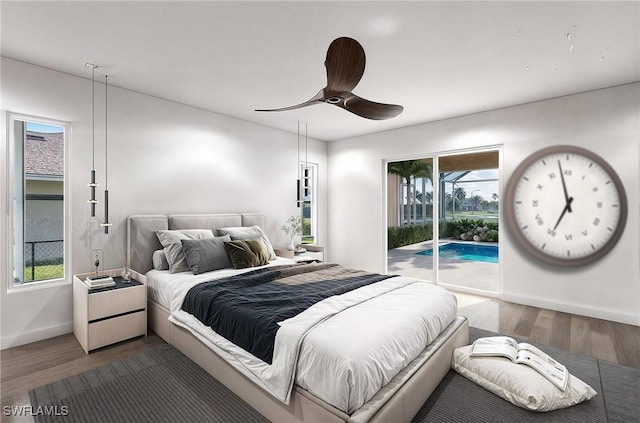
6:58
